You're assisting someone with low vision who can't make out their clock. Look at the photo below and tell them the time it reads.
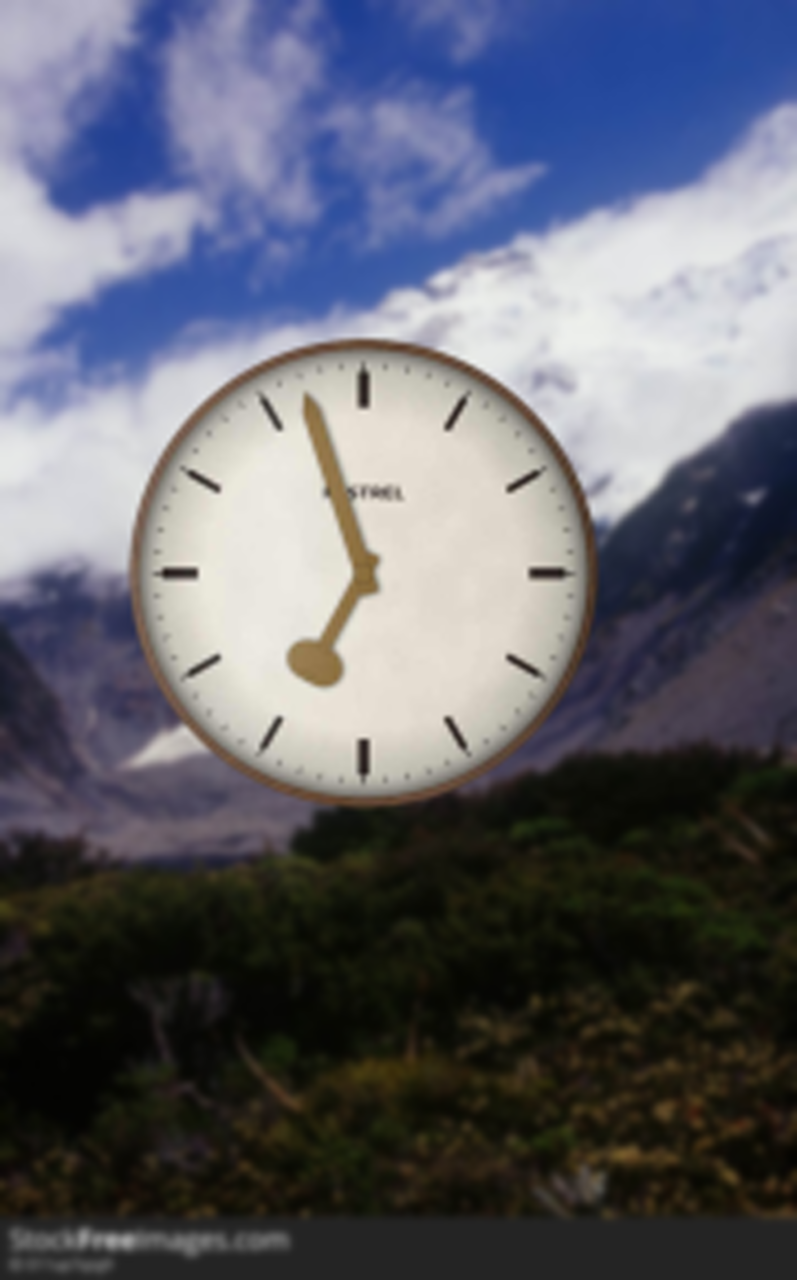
6:57
